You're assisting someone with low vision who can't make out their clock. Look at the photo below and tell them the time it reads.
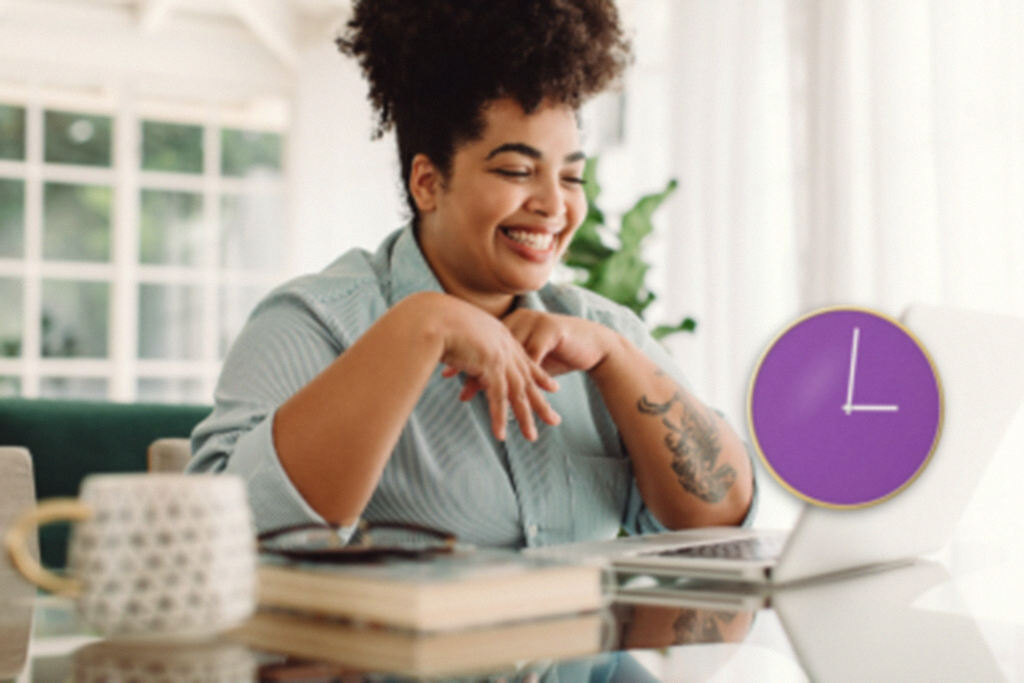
3:01
